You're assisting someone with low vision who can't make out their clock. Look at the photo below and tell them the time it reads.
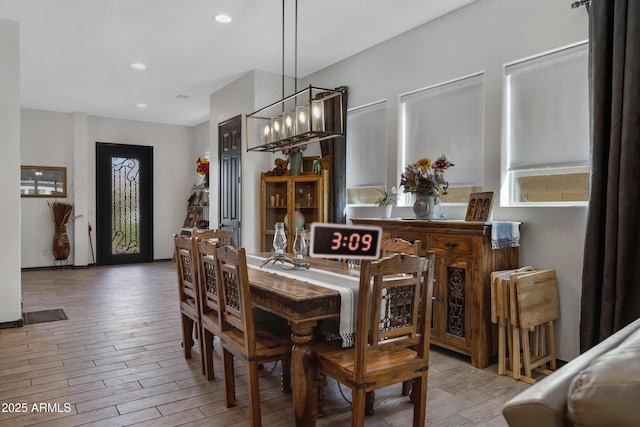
3:09
